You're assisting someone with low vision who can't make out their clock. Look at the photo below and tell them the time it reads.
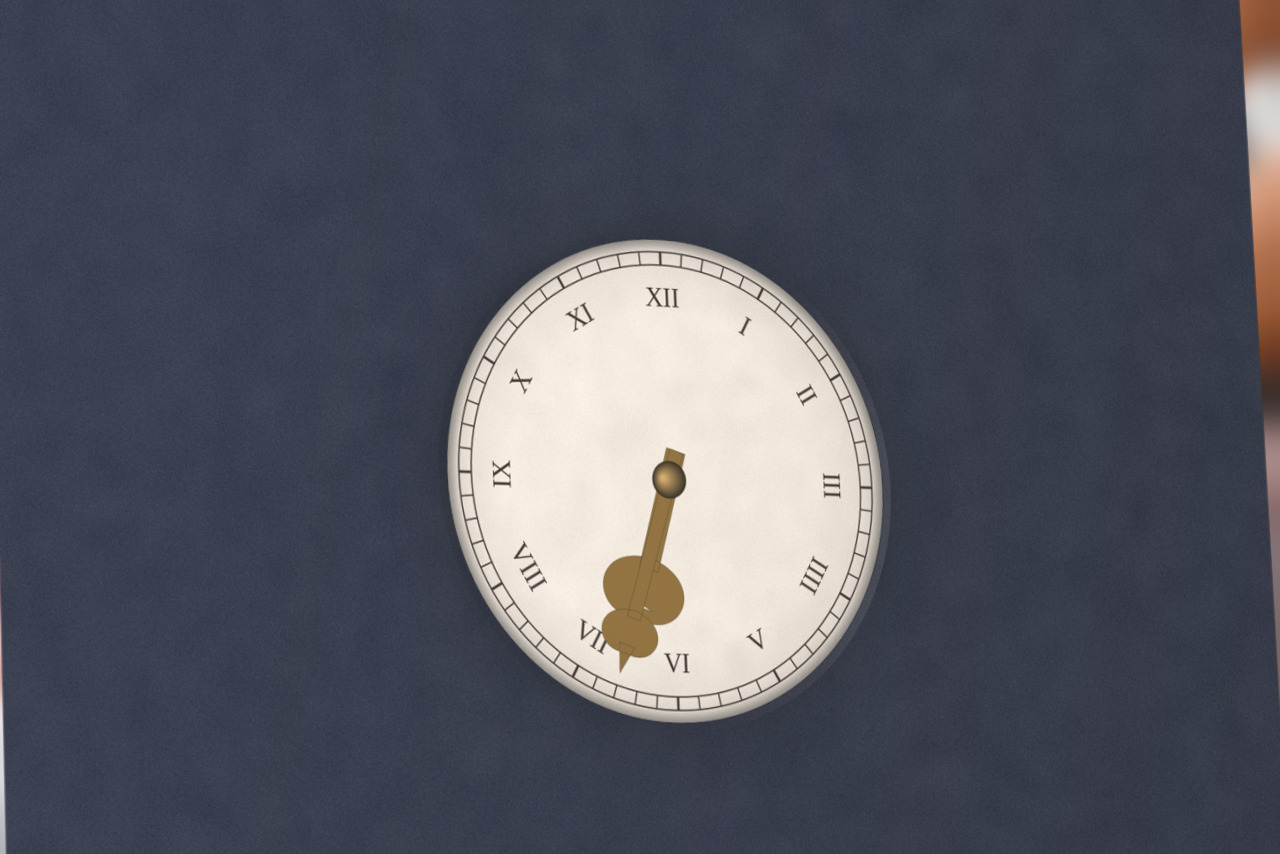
6:33
